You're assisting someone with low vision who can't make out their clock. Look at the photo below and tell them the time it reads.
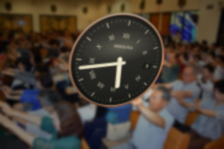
5:43
